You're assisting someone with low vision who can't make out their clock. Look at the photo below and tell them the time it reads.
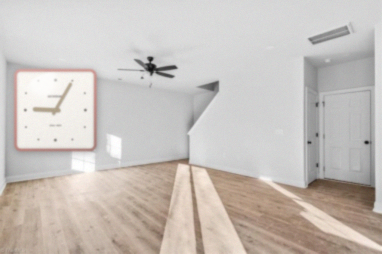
9:05
